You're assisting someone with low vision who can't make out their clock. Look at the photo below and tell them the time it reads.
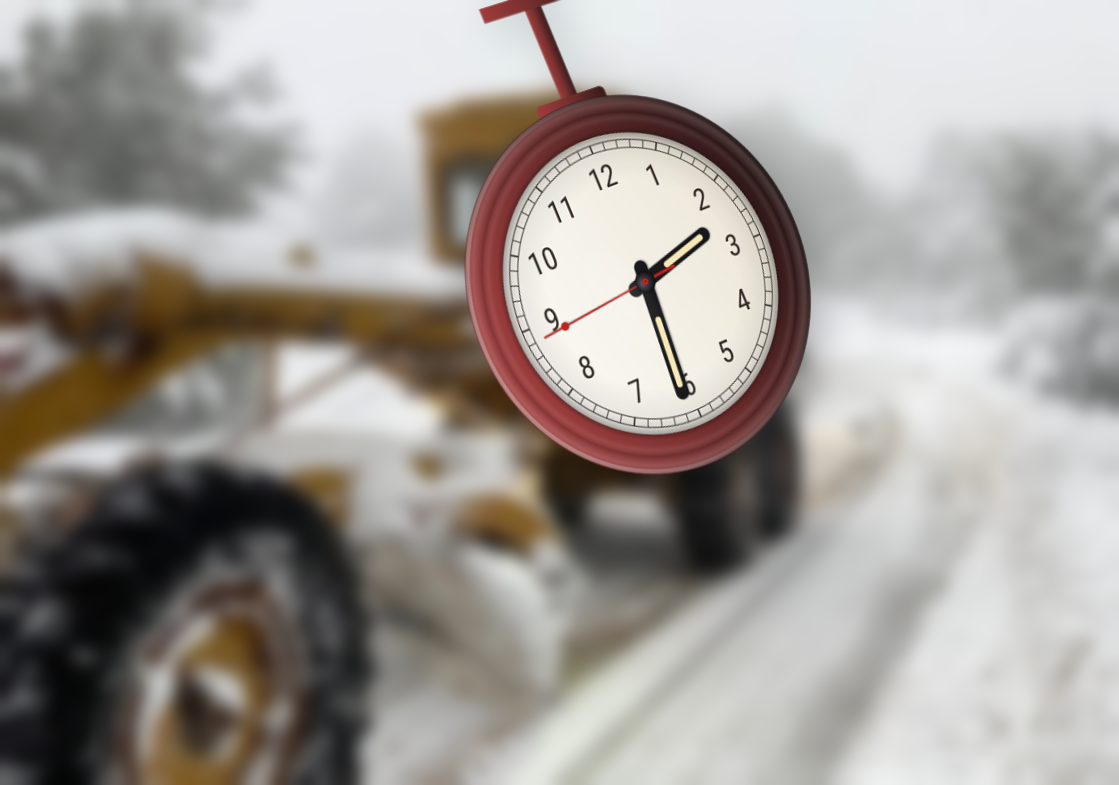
2:30:44
